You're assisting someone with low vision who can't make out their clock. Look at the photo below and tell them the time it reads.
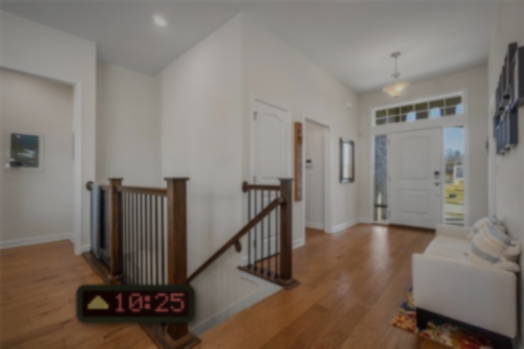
10:25
